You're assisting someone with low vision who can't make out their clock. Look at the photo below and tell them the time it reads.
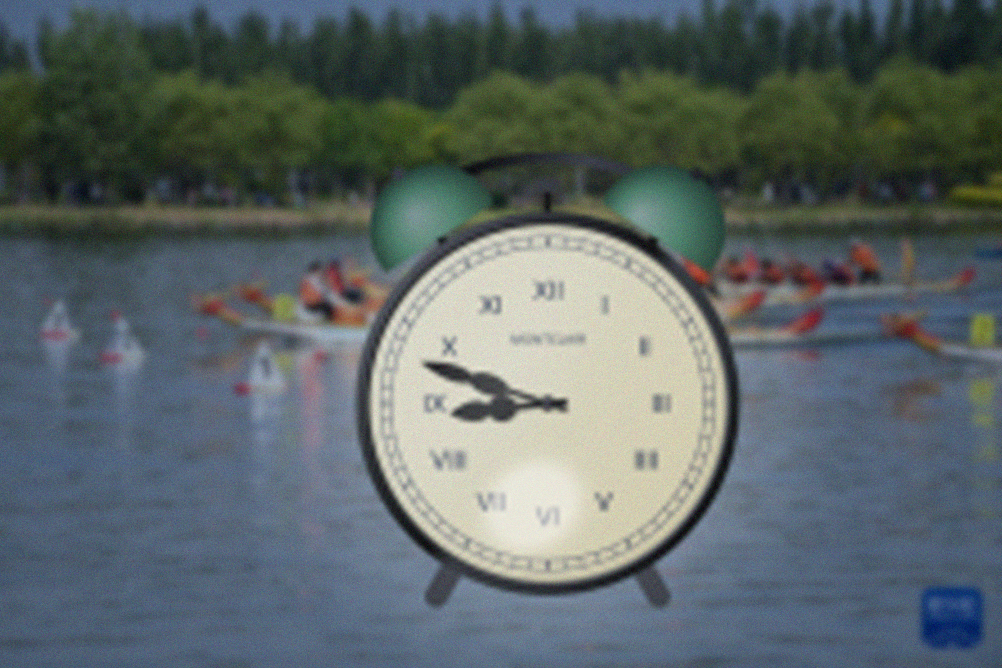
8:48
